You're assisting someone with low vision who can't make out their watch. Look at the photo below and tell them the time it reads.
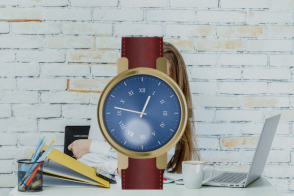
12:47
